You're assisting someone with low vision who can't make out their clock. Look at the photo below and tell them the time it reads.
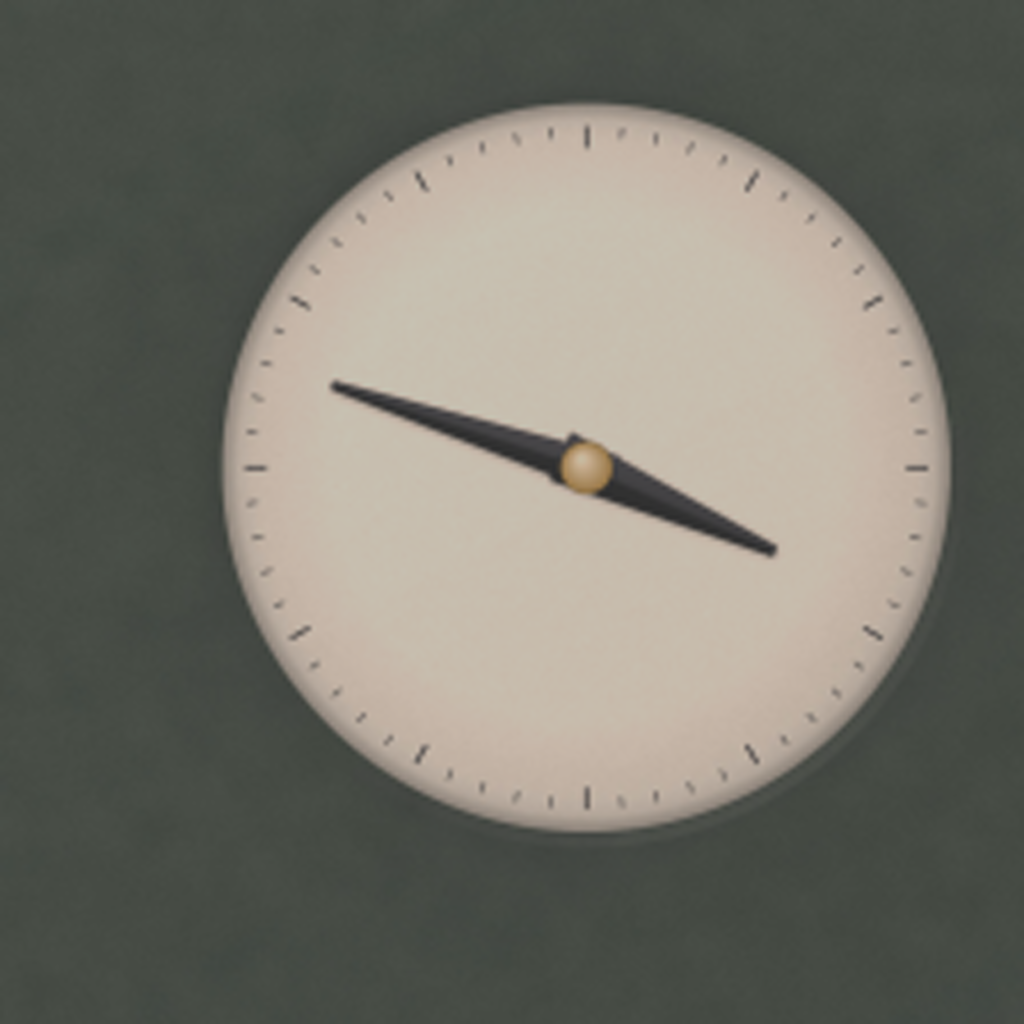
3:48
